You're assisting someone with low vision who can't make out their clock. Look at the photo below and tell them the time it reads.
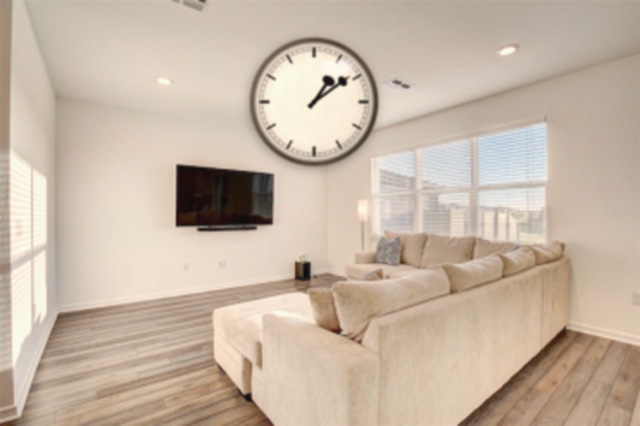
1:09
